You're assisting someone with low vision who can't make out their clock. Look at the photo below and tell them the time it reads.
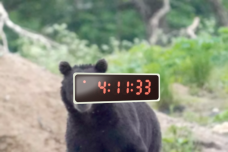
4:11:33
